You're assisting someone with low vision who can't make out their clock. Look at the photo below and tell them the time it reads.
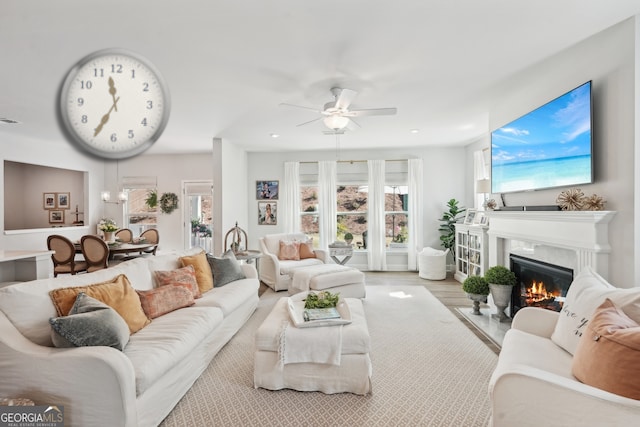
11:35
